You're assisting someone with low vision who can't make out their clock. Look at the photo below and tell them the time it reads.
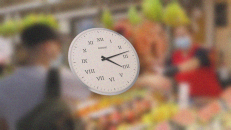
4:13
